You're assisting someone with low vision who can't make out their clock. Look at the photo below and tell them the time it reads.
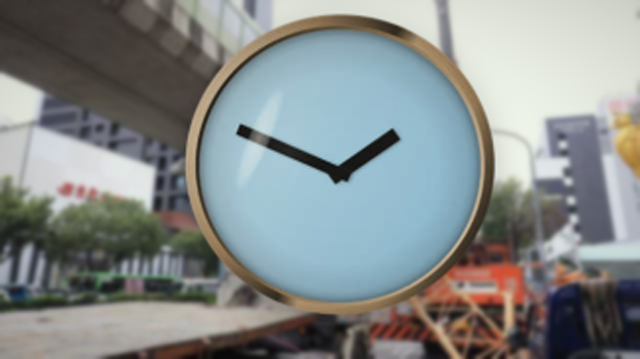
1:49
